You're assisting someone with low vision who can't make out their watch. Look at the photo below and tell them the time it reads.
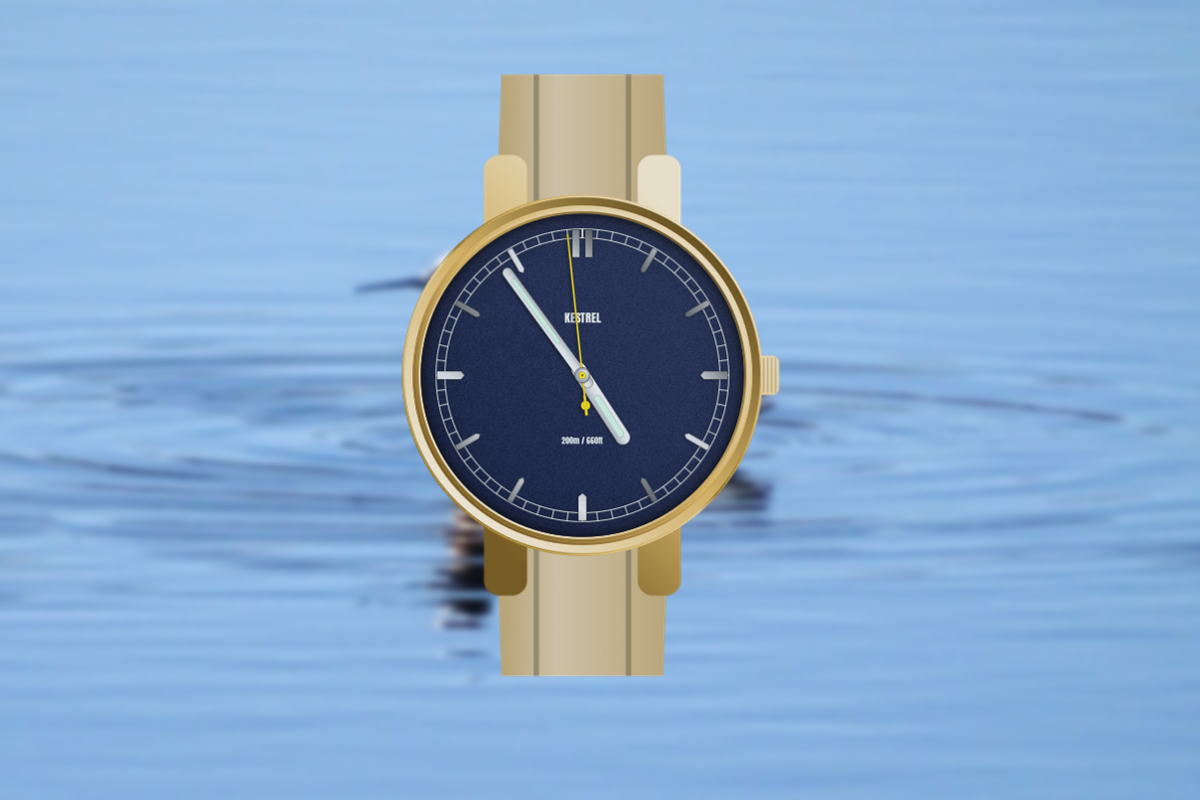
4:53:59
